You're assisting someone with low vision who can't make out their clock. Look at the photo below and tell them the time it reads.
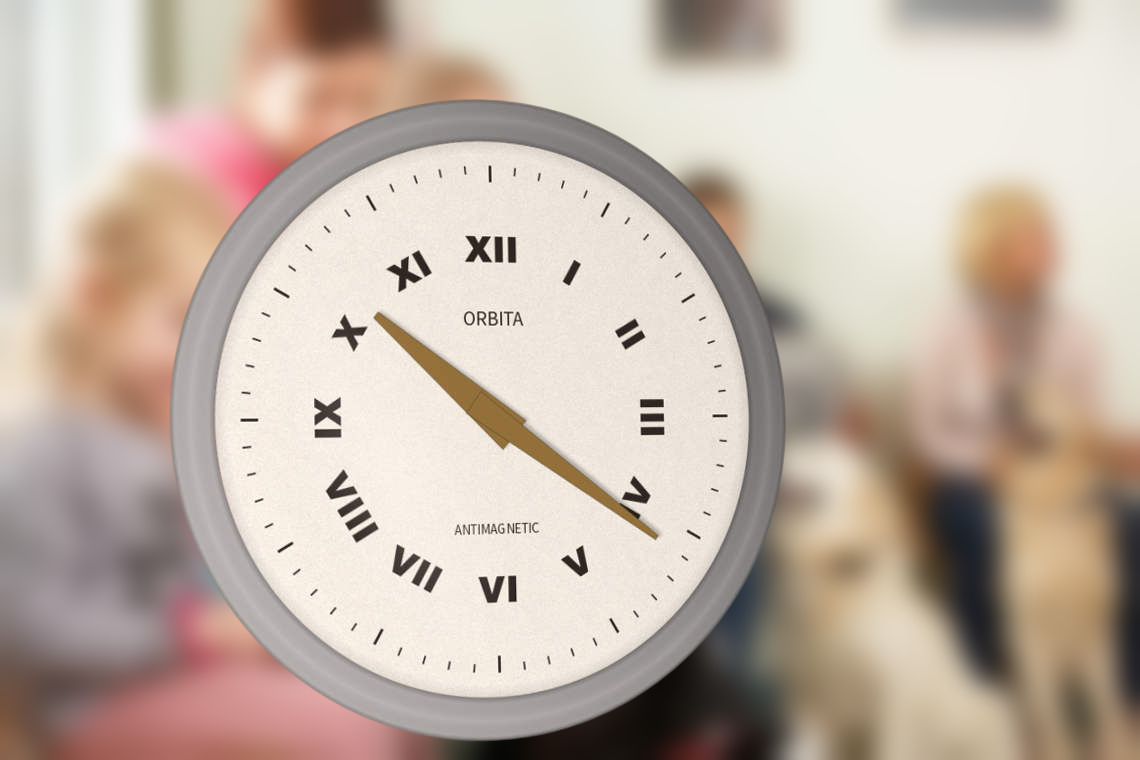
10:21
